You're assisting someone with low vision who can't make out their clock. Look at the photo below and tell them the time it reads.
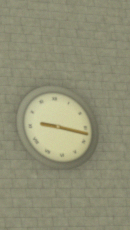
9:17
